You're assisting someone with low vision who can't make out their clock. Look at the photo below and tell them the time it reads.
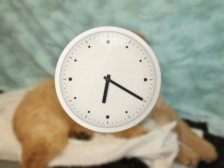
6:20
